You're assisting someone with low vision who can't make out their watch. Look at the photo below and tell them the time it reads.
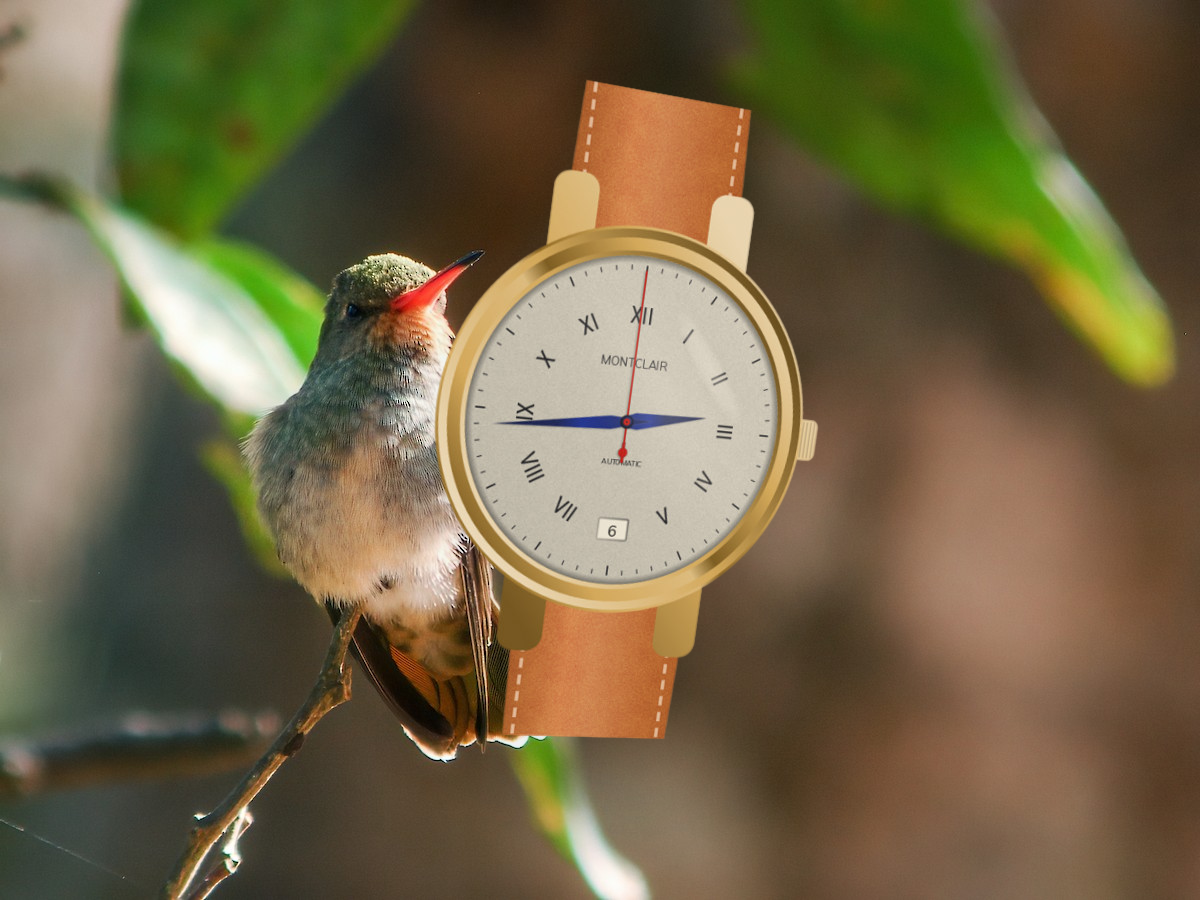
2:44:00
